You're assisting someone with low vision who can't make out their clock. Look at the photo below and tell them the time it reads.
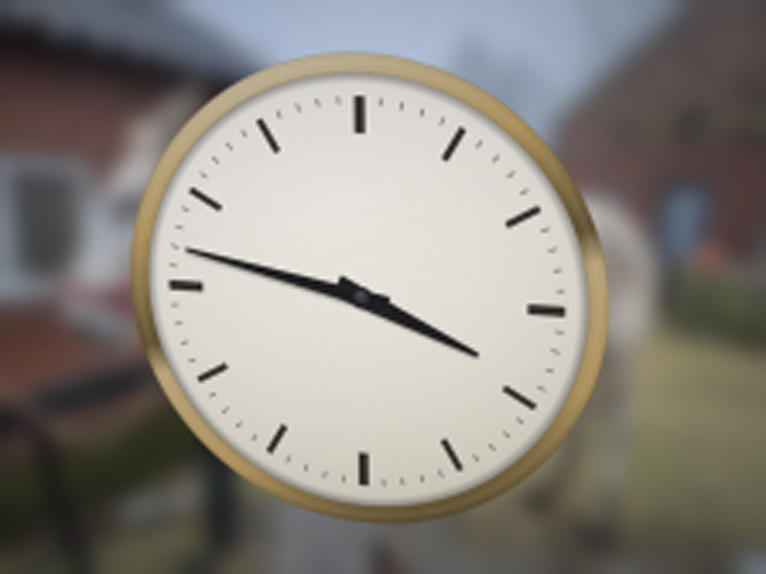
3:47
